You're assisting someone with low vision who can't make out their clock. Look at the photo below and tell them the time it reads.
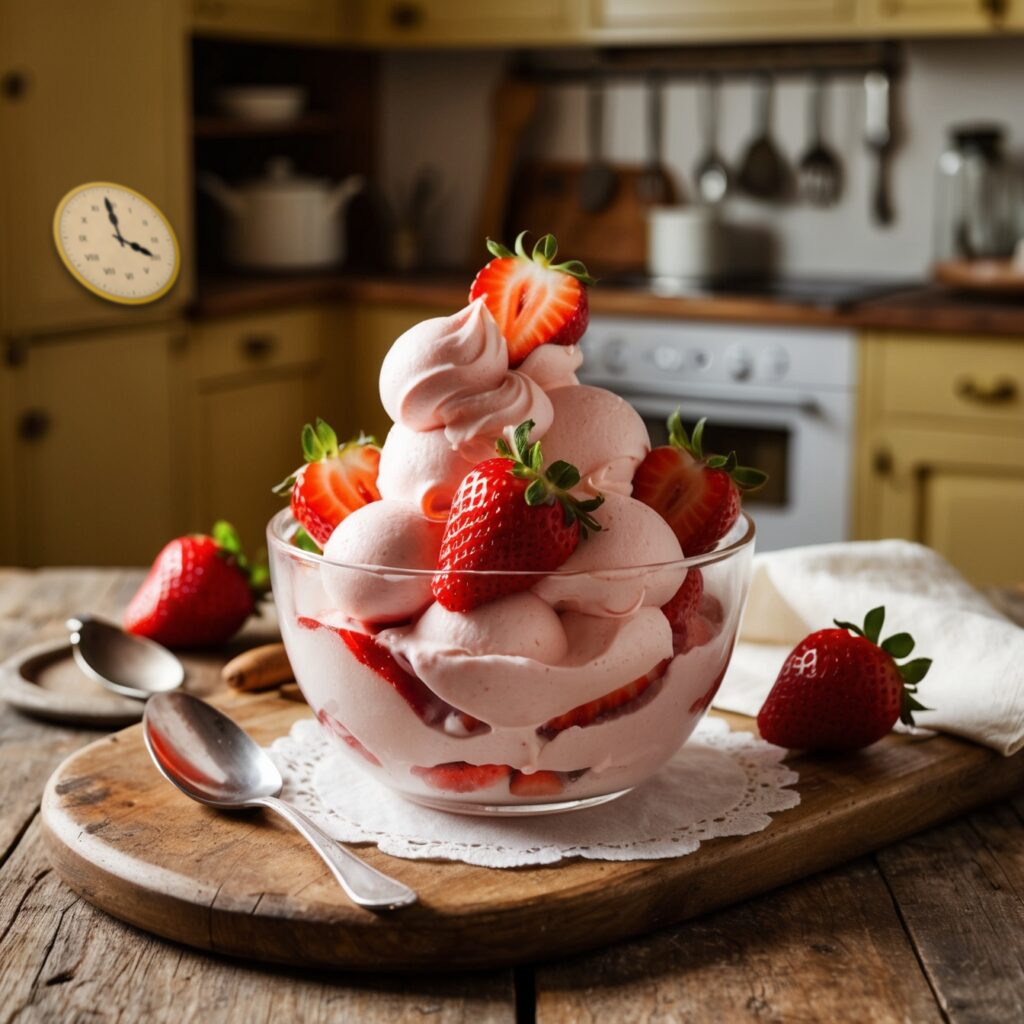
3:59
